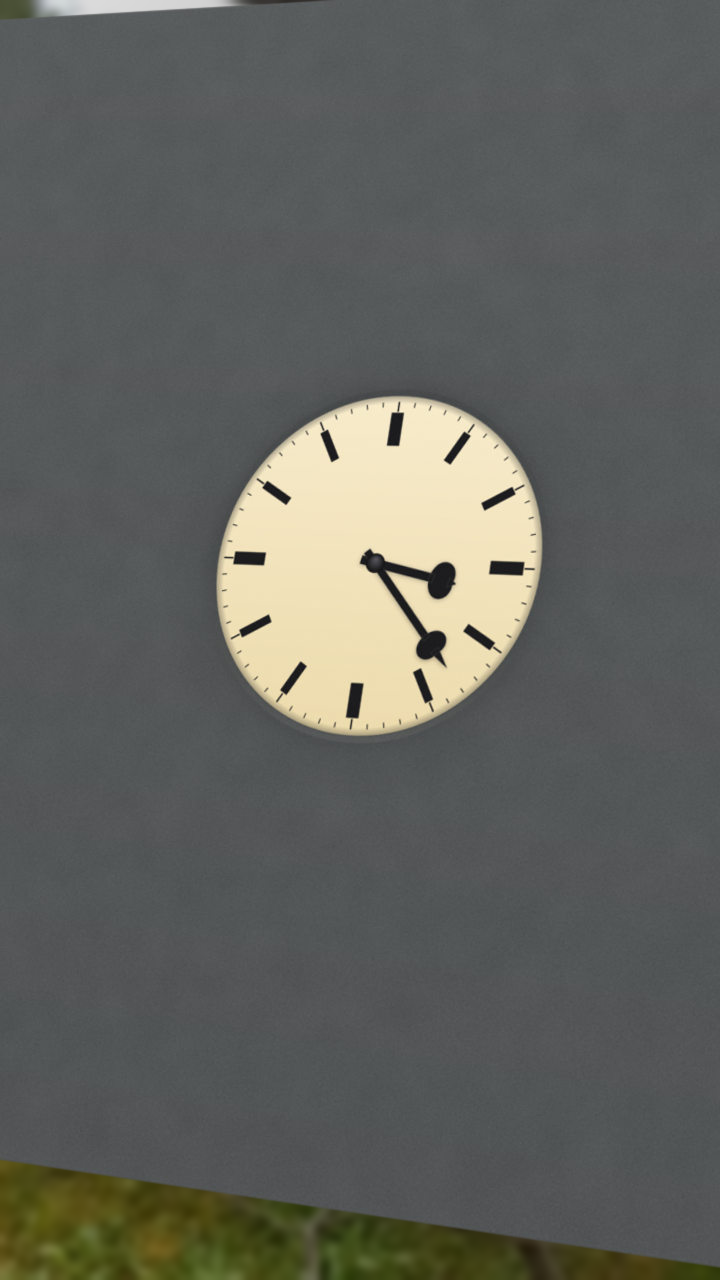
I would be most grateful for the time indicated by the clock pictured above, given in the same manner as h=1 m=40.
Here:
h=3 m=23
